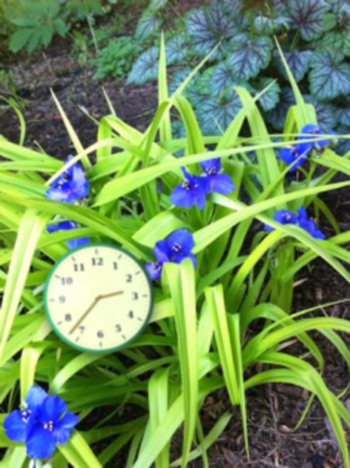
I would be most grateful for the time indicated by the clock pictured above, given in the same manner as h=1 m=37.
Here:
h=2 m=37
